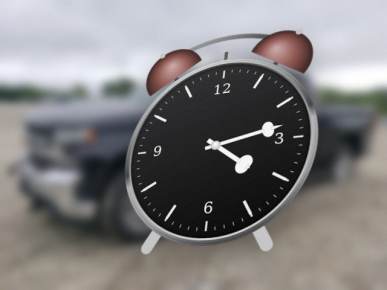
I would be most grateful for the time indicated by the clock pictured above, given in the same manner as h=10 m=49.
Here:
h=4 m=13
